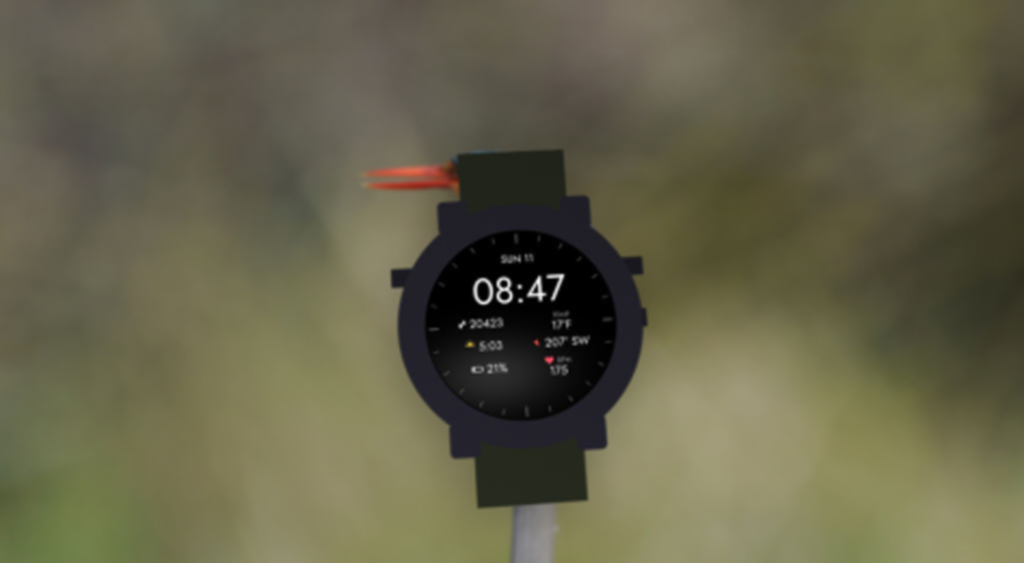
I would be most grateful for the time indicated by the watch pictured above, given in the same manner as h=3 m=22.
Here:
h=8 m=47
